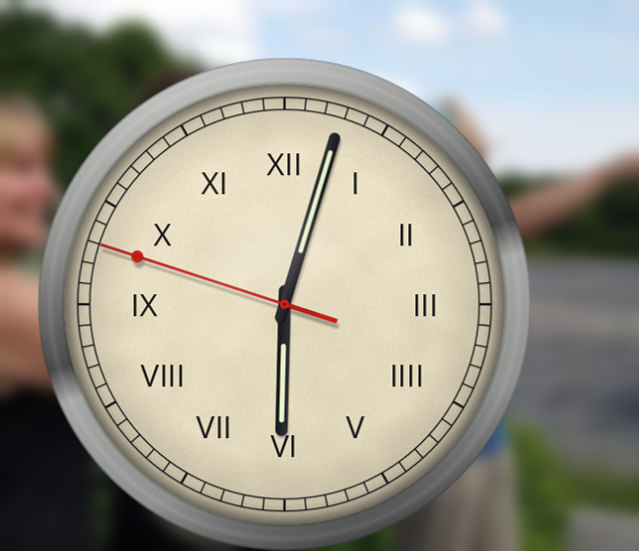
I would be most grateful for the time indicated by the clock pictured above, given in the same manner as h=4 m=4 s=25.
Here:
h=6 m=2 s=48
